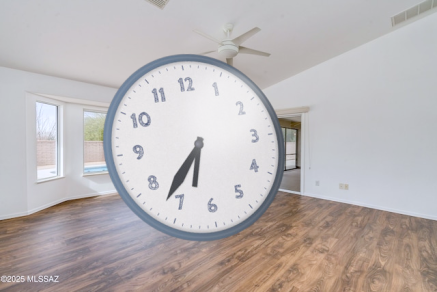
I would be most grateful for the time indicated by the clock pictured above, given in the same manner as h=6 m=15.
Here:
h=6 m=37
